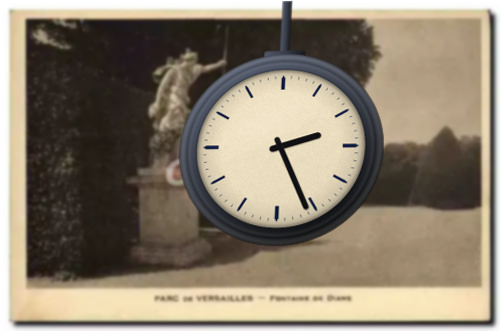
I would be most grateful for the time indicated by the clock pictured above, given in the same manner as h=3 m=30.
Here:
h=2 m=26
